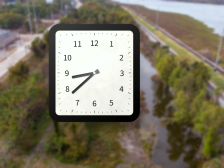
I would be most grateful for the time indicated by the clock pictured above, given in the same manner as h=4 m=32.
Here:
h=8 m=38
